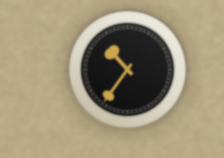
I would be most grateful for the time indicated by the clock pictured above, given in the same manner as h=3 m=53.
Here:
h=10 m=36
